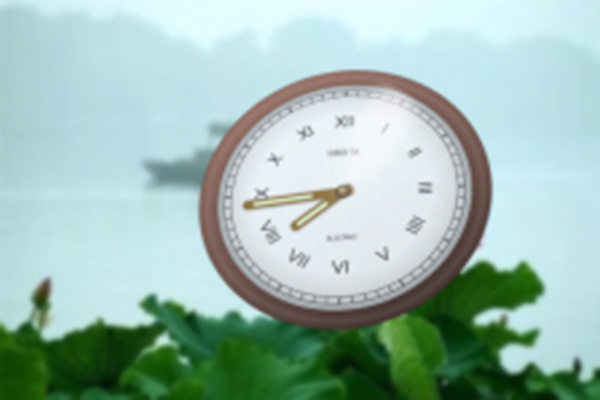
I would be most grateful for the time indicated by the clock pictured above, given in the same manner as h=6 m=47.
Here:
h=7 m=44
